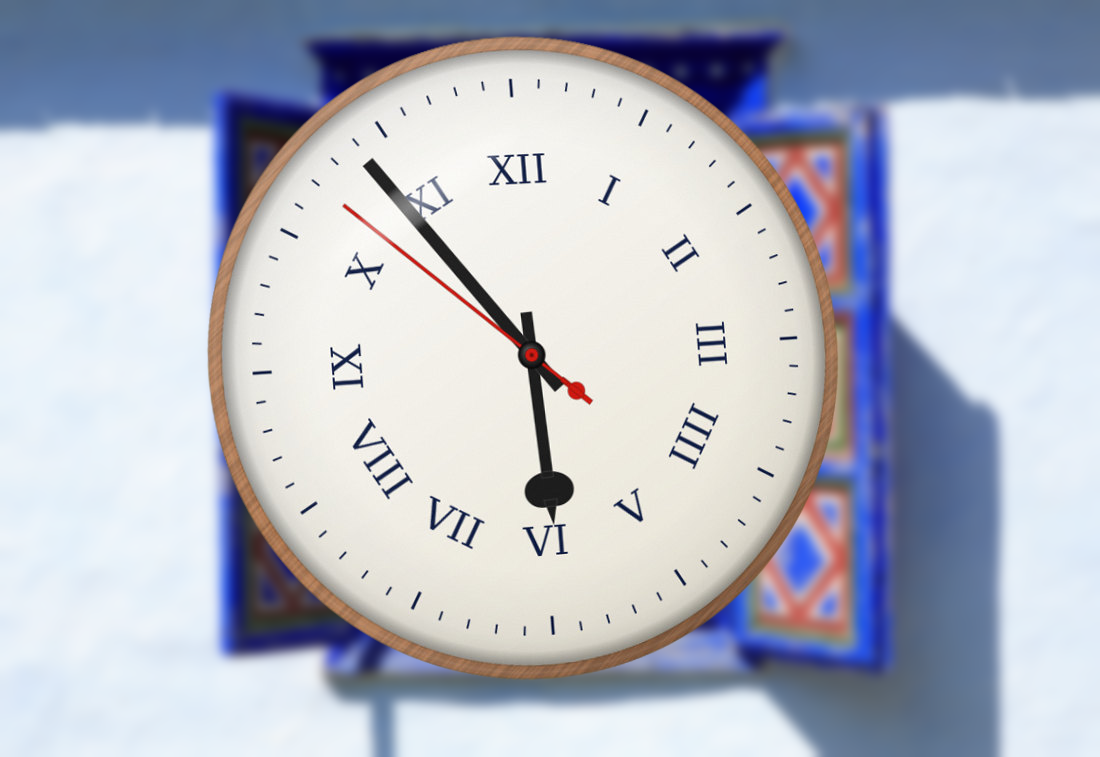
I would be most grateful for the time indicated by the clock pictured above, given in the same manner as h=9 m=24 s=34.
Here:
h=5 m=53 s=52
